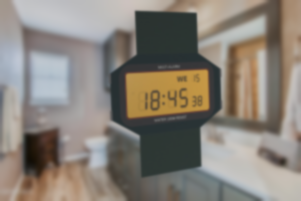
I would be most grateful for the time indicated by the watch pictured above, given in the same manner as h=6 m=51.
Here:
h=18 m=45
